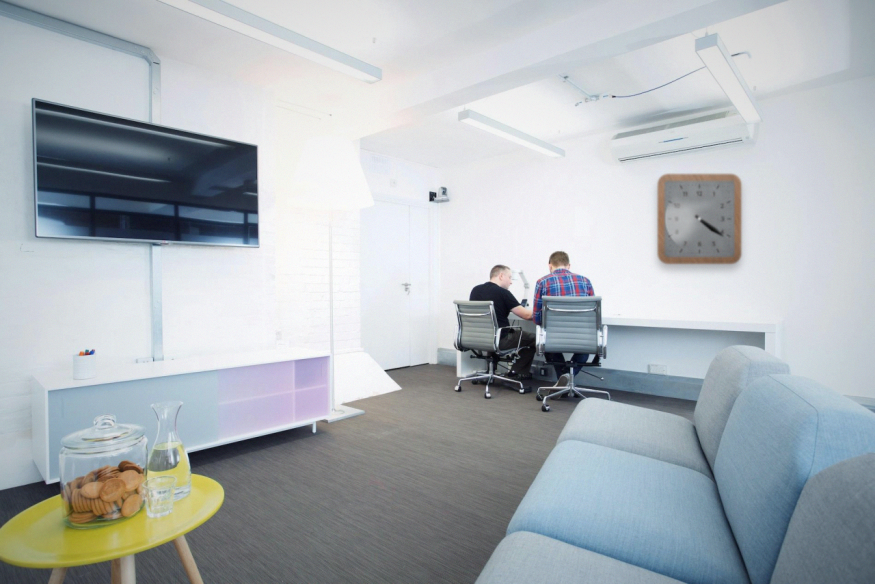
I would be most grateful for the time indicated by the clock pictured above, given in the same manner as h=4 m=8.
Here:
h=4 m=21
